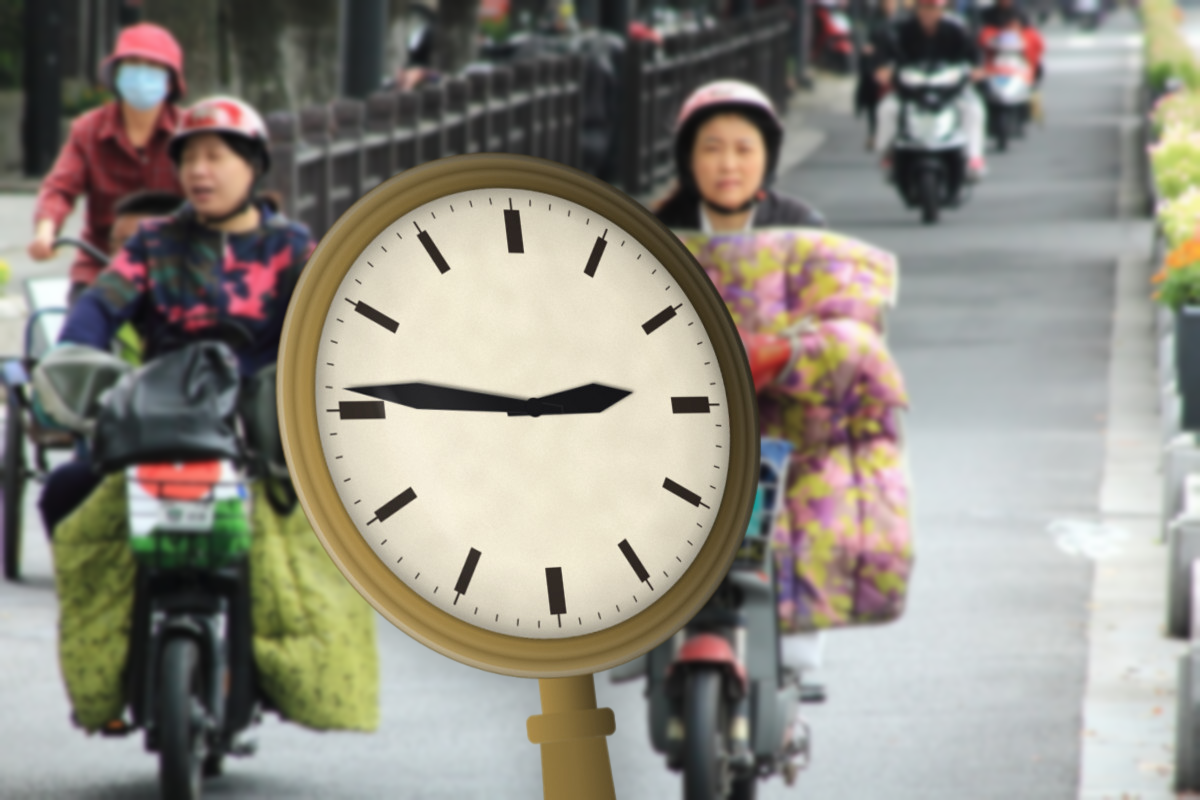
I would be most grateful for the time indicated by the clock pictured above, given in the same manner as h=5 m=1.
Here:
h=2 m=46
